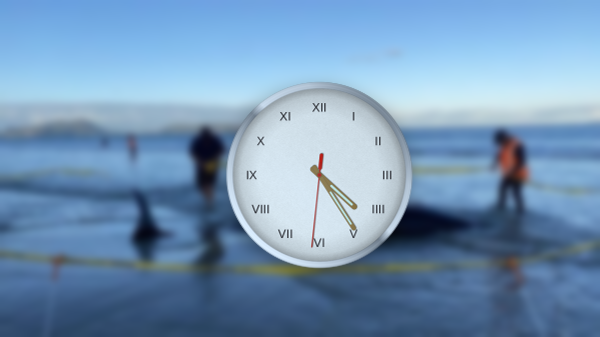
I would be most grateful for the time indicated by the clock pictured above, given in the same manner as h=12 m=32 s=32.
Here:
h=4 m=24 s=31
